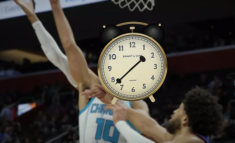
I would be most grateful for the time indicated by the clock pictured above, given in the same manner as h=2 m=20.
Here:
h=1 m=38
